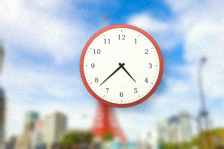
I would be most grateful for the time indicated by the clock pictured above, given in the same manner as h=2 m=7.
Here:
h=4 m=38
